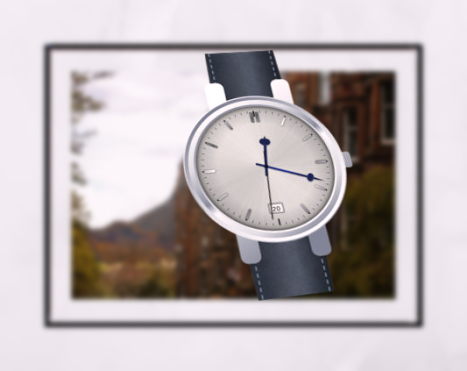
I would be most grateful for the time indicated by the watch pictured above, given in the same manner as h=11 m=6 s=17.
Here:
h=12 m=18 s=31
